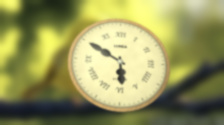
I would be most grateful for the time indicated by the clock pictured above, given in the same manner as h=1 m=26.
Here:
h=5 m=50
